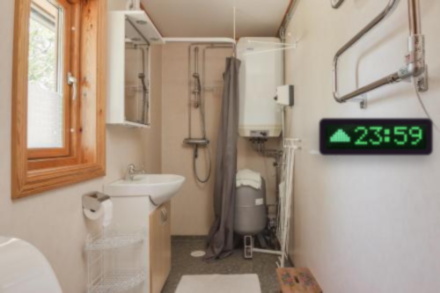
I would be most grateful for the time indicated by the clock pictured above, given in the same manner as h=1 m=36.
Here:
h=23 m=59
